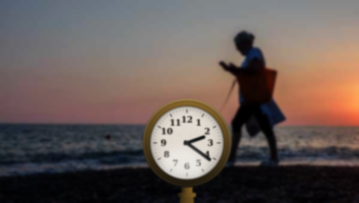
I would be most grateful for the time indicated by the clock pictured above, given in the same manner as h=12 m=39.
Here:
h=2 m=21
